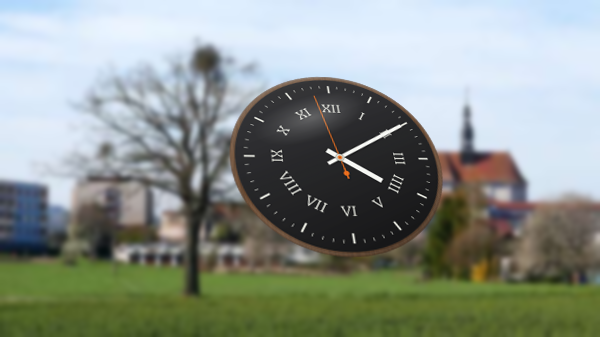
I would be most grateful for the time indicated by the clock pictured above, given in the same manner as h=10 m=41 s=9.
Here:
h=4 m=9 s=58
